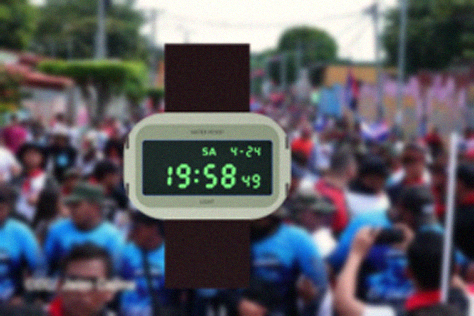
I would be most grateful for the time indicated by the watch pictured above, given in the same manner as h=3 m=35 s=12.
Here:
h=19 m=58 s=49
